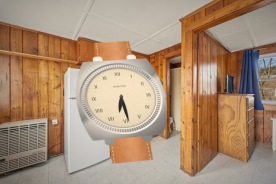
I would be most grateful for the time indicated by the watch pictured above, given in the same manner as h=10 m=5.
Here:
h=6 m=29
